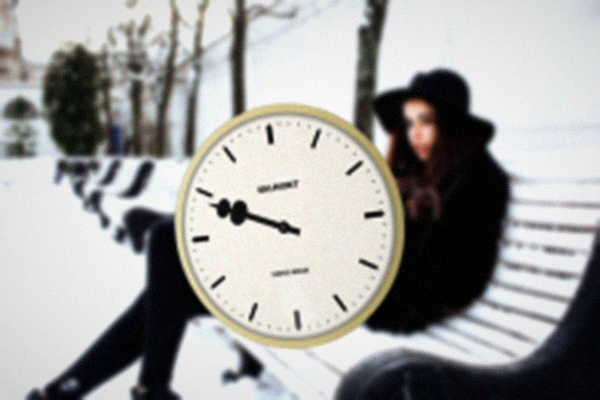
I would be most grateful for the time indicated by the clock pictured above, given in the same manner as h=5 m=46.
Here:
h=9 m=49
